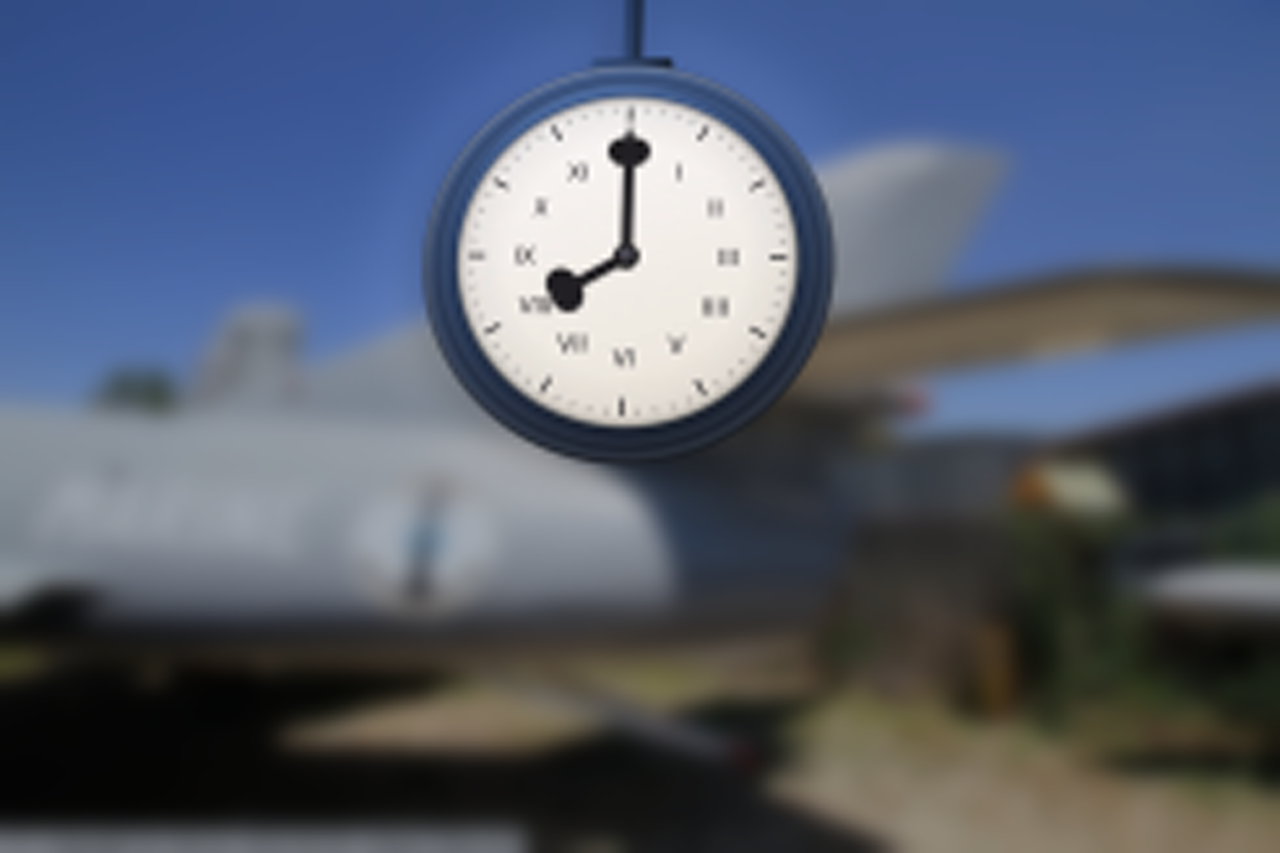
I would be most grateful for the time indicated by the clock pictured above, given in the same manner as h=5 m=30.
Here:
h=8 m=0
